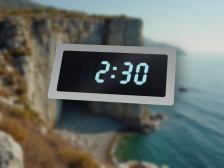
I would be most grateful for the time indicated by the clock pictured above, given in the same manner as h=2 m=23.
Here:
h=2 m=30
